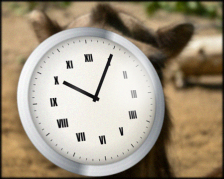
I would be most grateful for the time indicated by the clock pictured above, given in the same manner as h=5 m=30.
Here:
h=10 m=5
